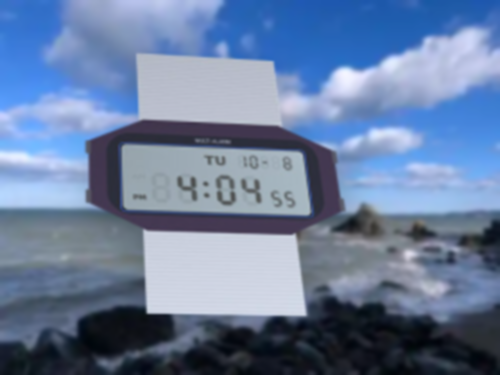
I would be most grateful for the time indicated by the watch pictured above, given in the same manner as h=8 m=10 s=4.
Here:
h=4 m=4 s=55
